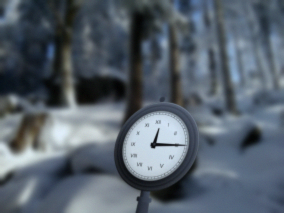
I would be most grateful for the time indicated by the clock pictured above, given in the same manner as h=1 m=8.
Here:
h=12 m=15
